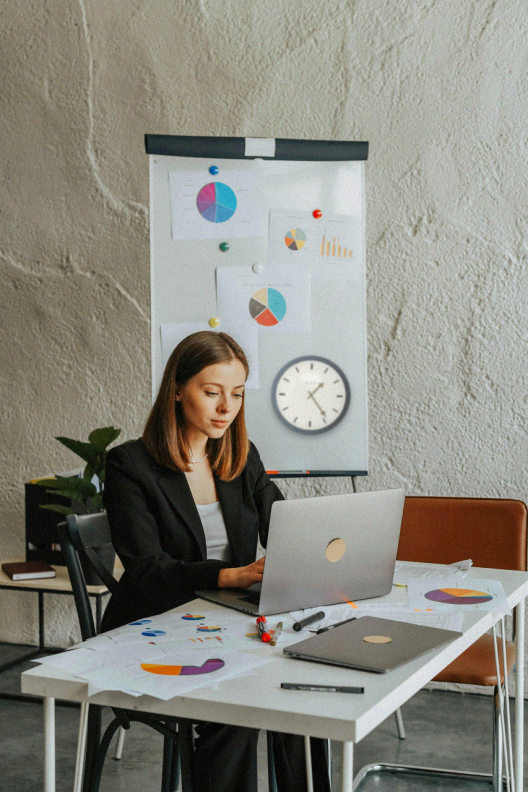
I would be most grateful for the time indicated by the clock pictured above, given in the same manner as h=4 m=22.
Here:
h=1 m=24
